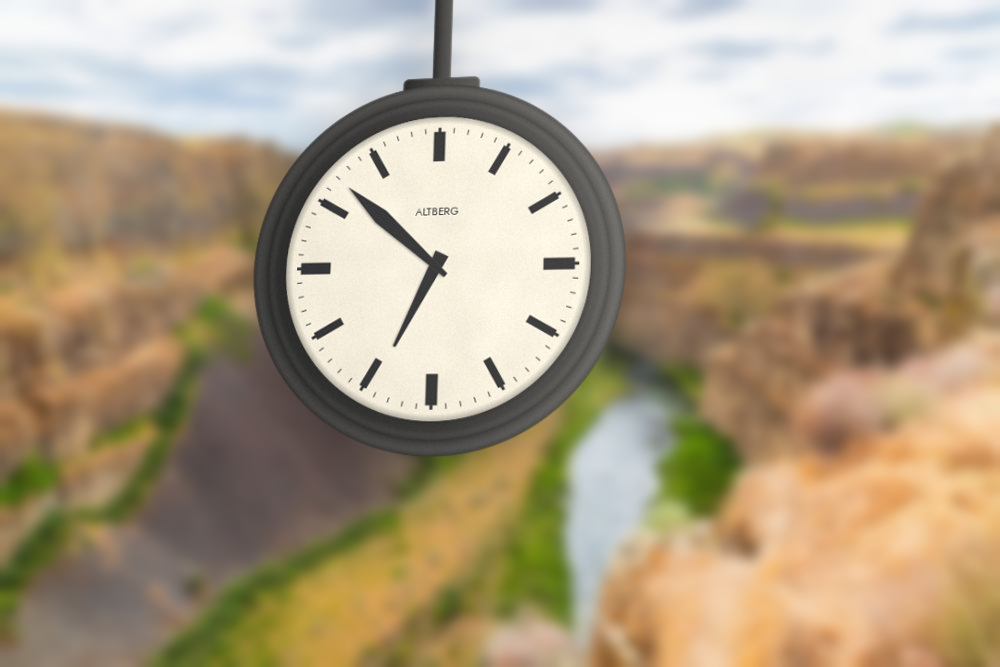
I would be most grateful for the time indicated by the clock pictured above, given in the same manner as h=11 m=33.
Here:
h=6 m=52
